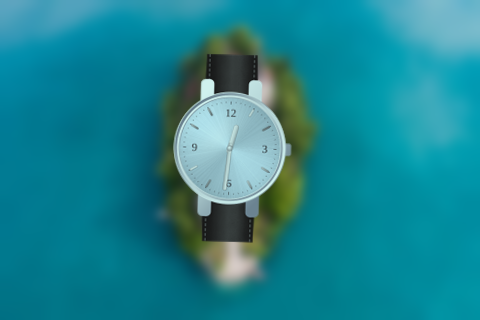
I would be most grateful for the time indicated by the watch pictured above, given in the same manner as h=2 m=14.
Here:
h=12 m=31
